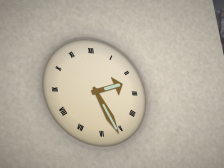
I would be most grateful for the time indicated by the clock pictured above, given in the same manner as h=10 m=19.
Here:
h=2 m=26
